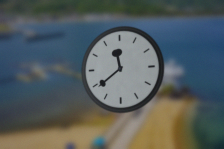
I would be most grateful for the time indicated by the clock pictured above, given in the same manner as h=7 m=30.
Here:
h=11 m=39
